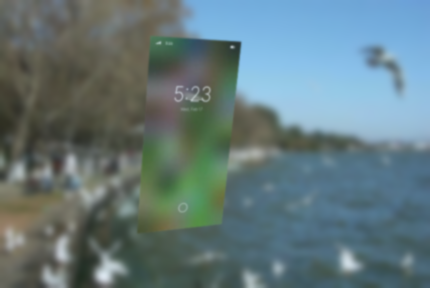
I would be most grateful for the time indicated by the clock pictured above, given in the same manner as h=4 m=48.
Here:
h=5 m=23
